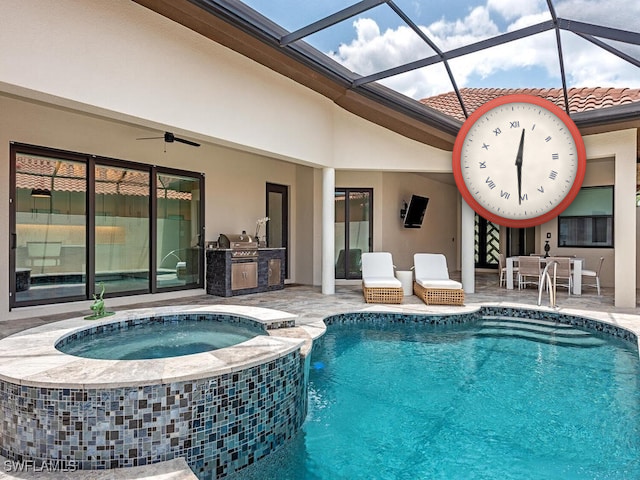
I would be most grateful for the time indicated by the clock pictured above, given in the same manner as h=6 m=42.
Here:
h=12 m=31
